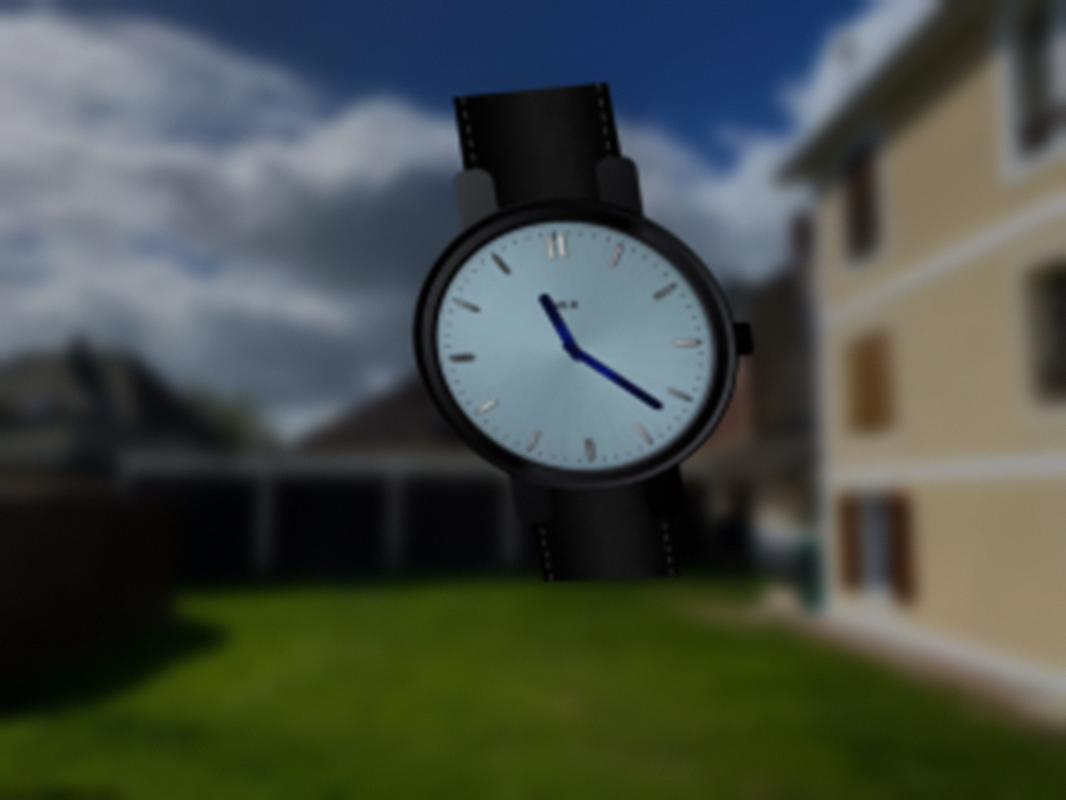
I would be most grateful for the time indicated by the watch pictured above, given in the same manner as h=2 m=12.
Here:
h=11 m=22
